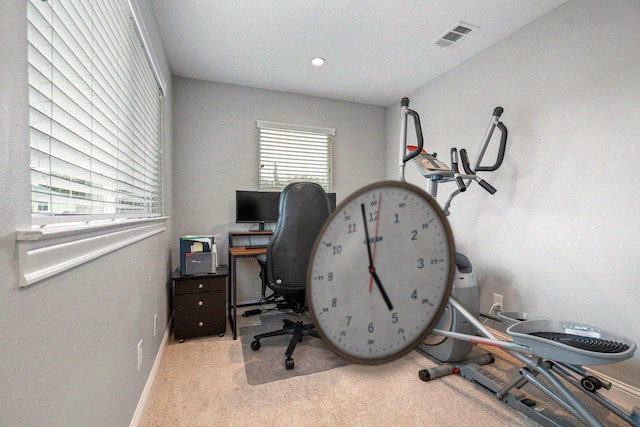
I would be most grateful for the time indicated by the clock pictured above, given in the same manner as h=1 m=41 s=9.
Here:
h=4 m=58 s=1
